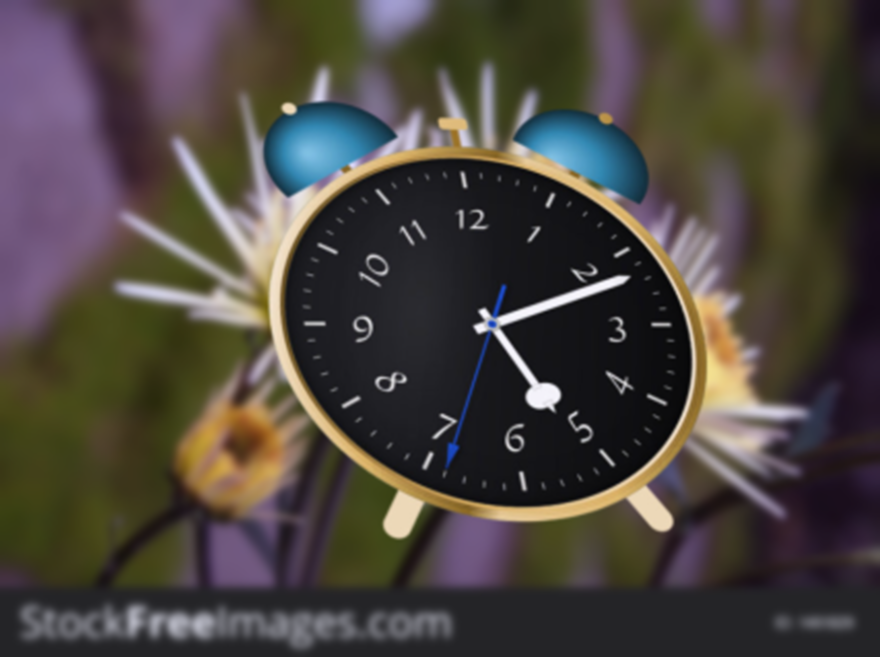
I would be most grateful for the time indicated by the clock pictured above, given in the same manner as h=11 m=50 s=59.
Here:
h=5 m=11 s=34
